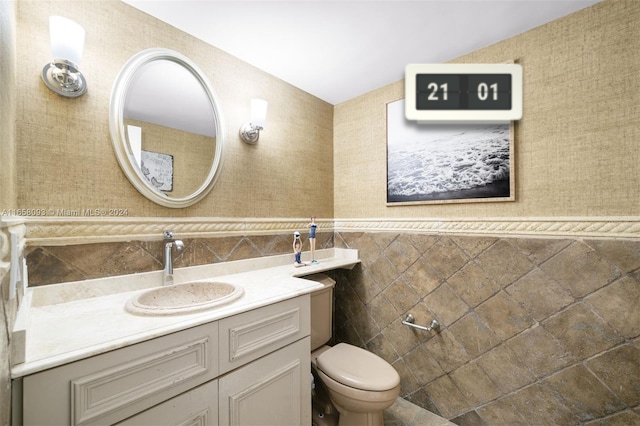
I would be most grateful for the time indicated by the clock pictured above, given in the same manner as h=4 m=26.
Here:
h=21 m=1
